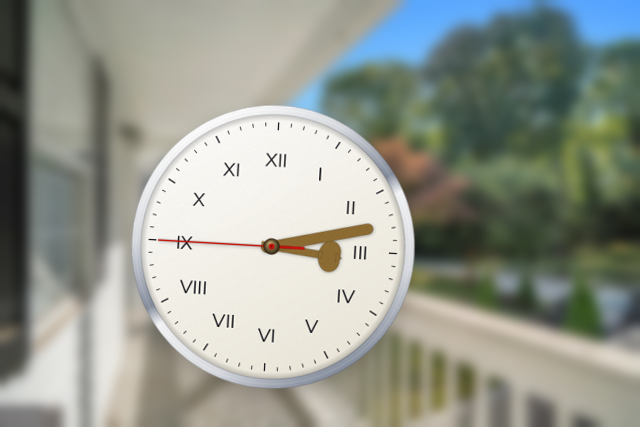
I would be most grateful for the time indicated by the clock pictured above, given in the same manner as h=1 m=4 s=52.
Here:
h=3 m=12 s=45
